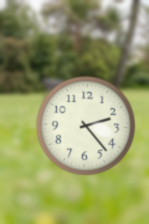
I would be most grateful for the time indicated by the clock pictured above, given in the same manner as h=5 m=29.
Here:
h=2 m=23
